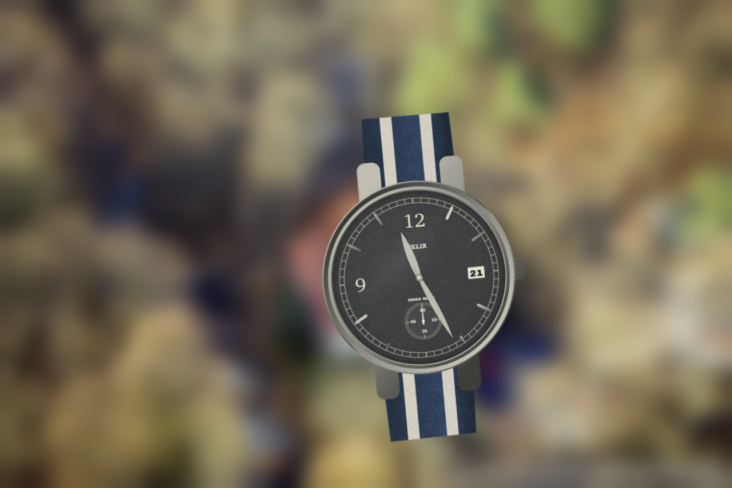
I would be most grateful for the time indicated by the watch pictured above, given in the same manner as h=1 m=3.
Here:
h=11 m=26
